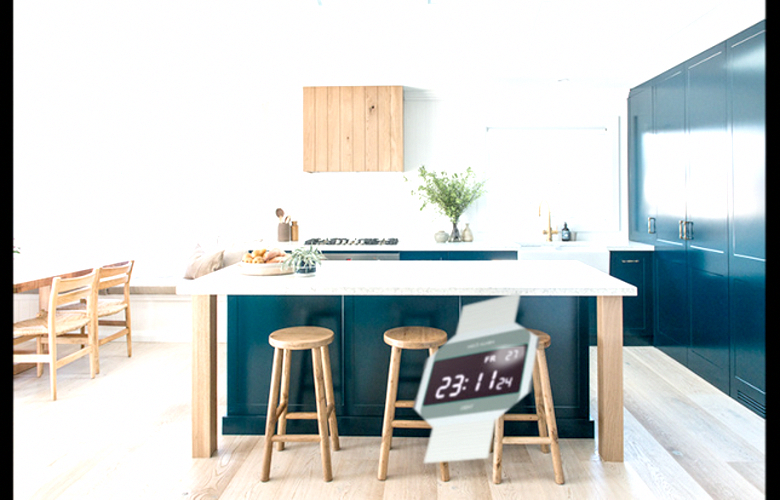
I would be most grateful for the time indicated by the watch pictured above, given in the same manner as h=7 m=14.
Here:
h=23 m=11
